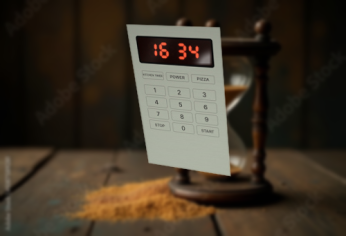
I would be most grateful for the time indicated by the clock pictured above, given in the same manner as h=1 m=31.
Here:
h=16 m=34
